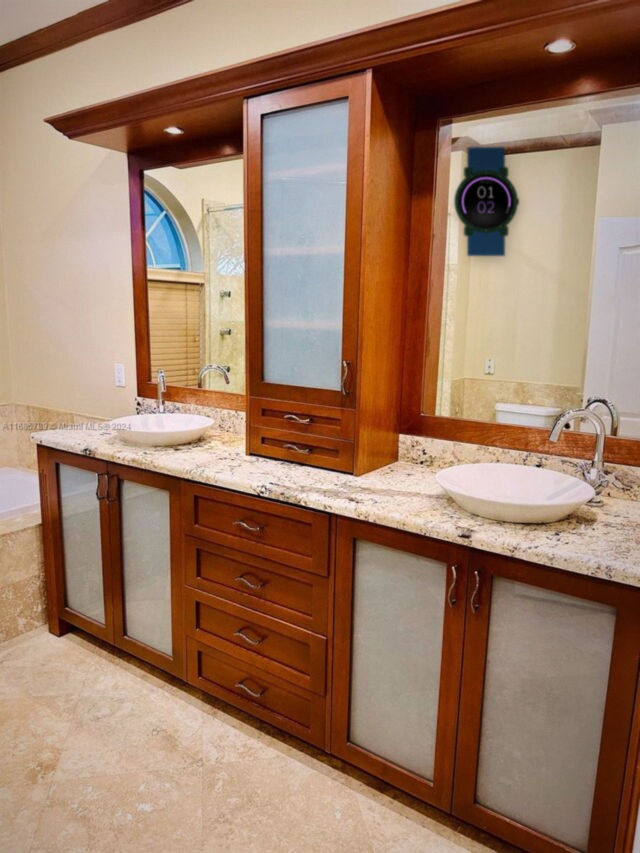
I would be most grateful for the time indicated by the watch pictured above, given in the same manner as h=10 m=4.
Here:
h=1 m=2
